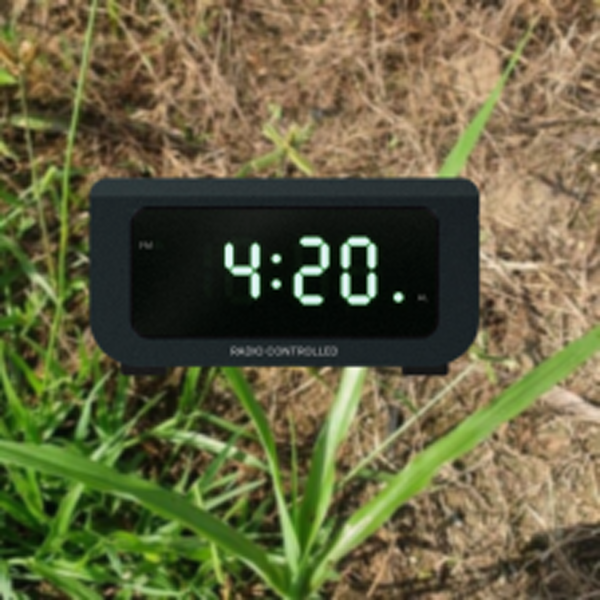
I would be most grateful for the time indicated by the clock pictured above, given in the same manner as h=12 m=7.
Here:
h=4 m=20
